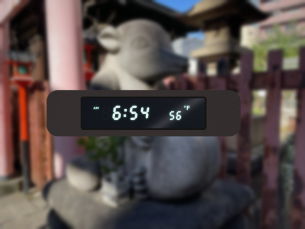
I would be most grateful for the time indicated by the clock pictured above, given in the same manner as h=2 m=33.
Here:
h=6 m=54
